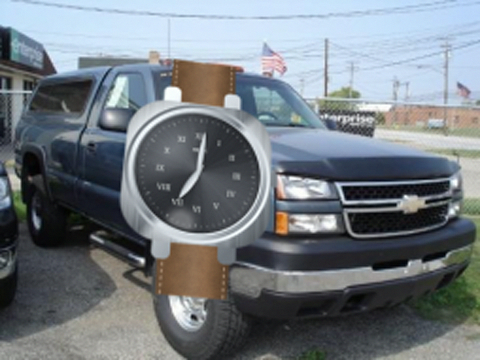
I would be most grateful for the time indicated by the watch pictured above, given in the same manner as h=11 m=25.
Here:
h=7 m=1
